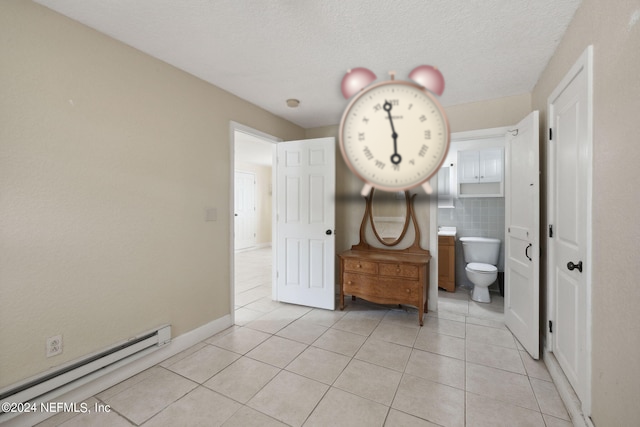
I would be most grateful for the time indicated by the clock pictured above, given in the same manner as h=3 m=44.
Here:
h=5 m=58
